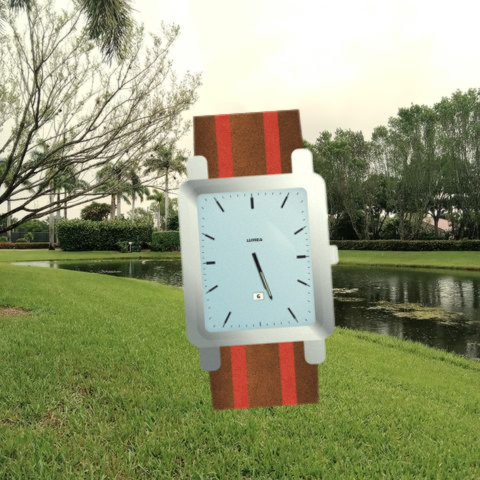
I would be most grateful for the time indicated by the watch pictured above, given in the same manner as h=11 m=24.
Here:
h=5 m=27
